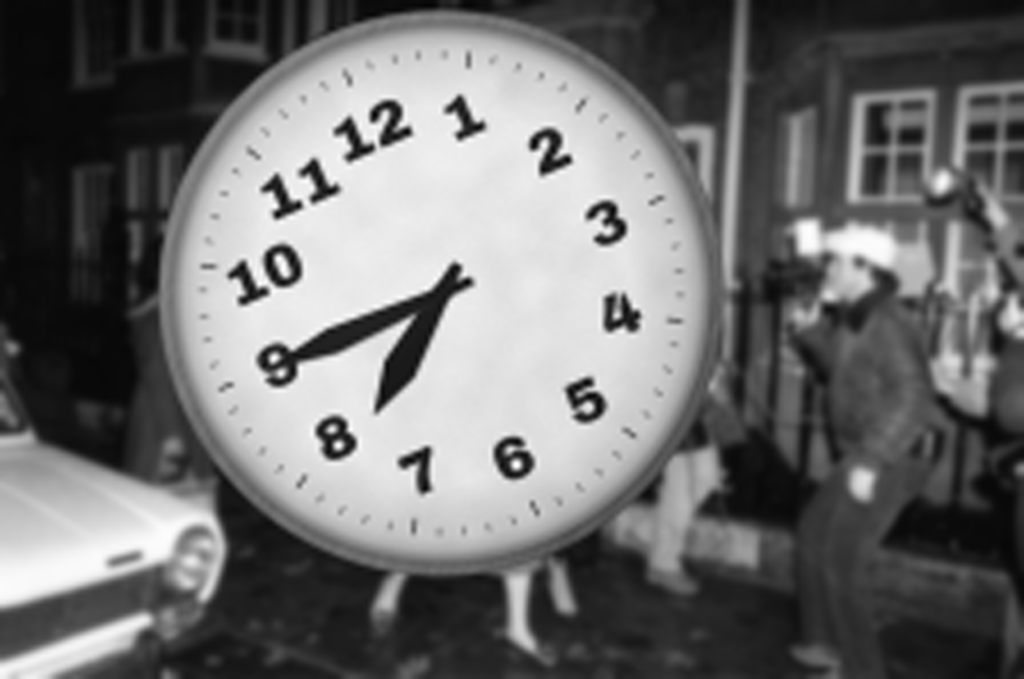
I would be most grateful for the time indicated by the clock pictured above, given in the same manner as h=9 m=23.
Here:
h=7 m=45
